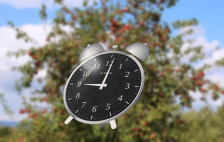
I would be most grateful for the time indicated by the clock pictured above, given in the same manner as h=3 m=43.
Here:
h=9 m=1
